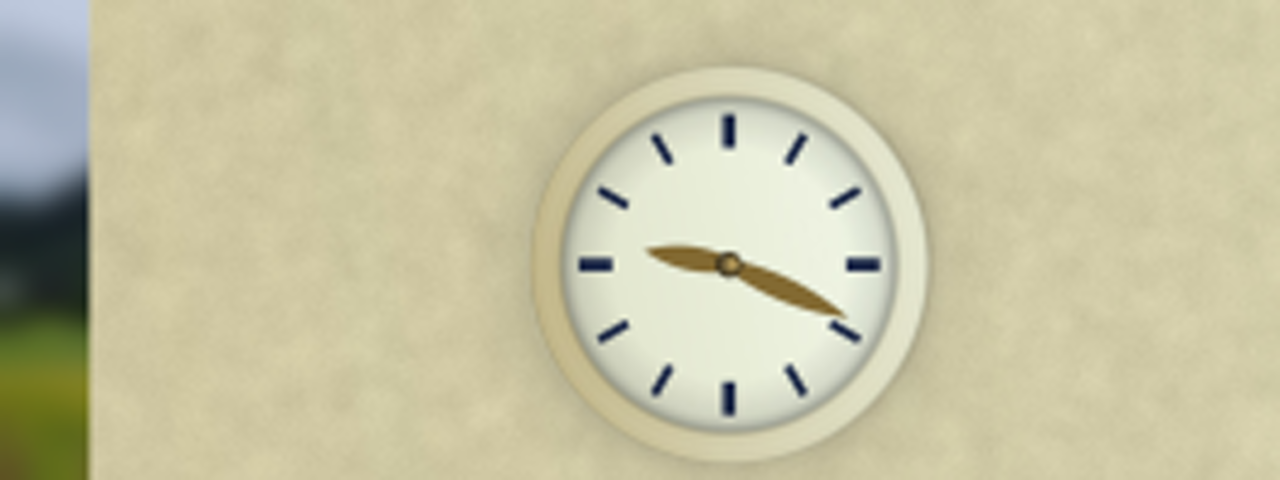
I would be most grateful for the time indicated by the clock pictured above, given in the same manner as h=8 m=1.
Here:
h=9 m=19
